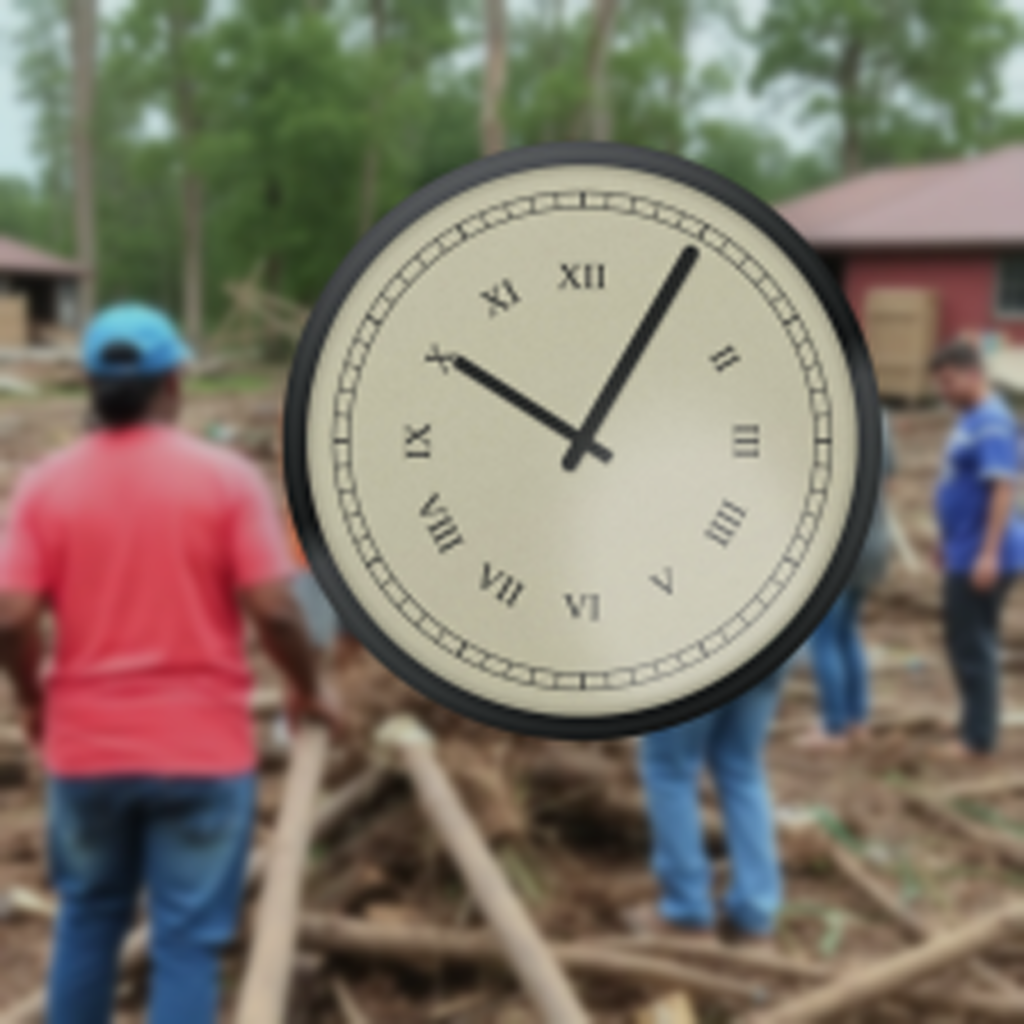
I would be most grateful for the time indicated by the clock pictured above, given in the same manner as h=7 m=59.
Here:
h=10 m=5
